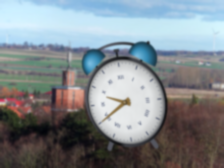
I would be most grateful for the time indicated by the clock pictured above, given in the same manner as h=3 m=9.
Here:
h=9 m=40
